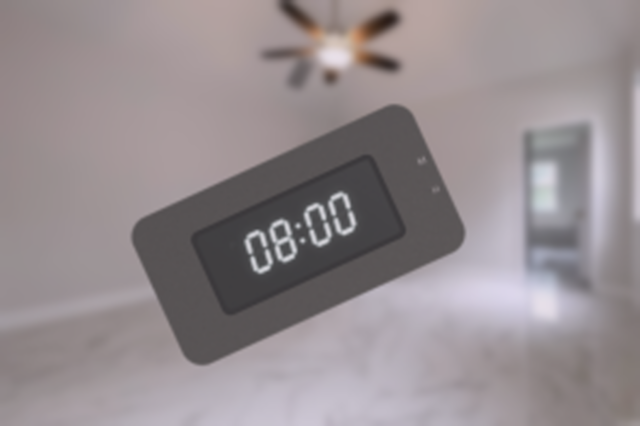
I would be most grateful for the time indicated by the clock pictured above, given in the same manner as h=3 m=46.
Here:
h=8 m=0
